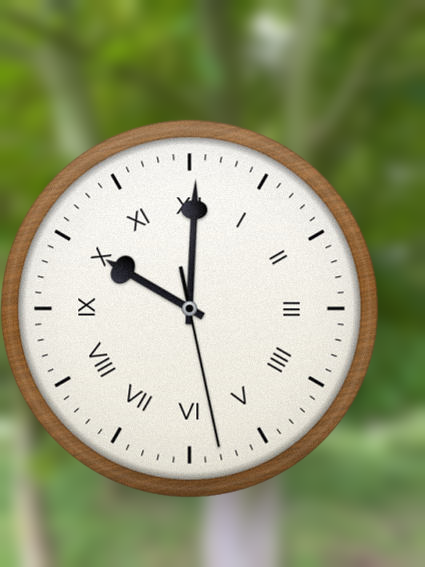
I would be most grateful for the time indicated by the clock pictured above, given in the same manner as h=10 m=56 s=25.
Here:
h=10 m=0 s=28
